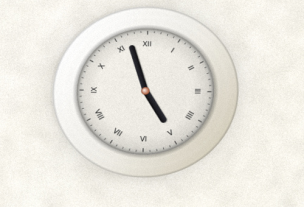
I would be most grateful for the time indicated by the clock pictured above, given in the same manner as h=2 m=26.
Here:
h=4 m=57
